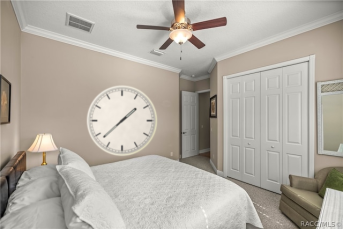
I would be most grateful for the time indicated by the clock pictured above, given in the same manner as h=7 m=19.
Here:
h=1 m=38
